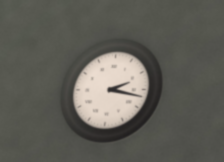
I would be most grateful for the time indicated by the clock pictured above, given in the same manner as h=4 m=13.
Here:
h=2 m=17
